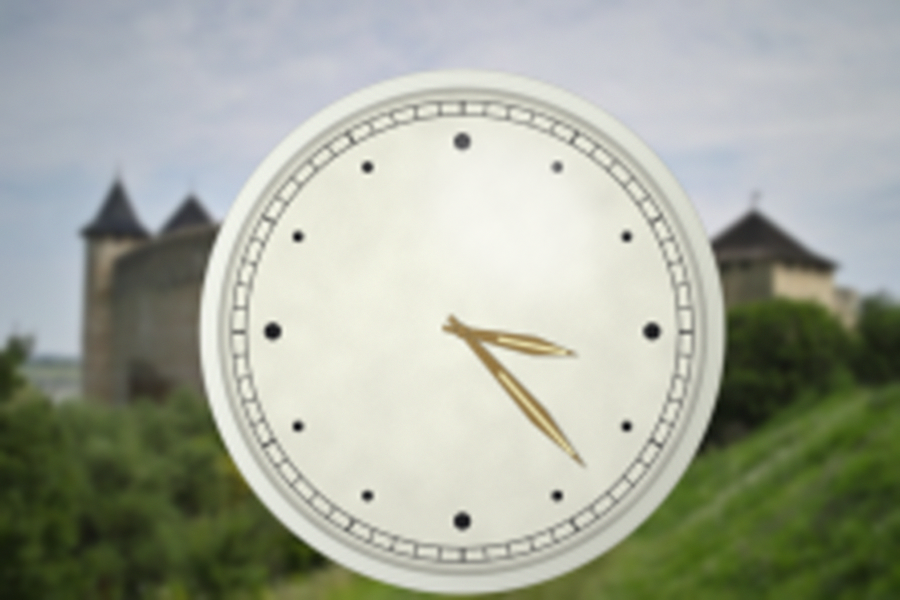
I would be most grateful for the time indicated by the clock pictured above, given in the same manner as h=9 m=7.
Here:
h=3 m=23
